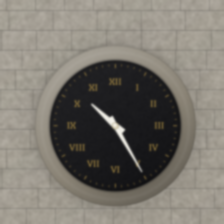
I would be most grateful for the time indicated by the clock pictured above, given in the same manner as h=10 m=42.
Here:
h=10 m=25
